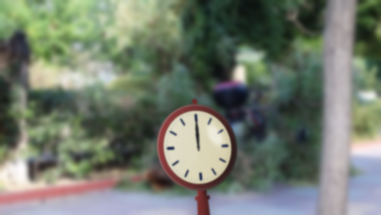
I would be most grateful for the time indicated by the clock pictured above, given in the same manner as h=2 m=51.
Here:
h=12 m=0
